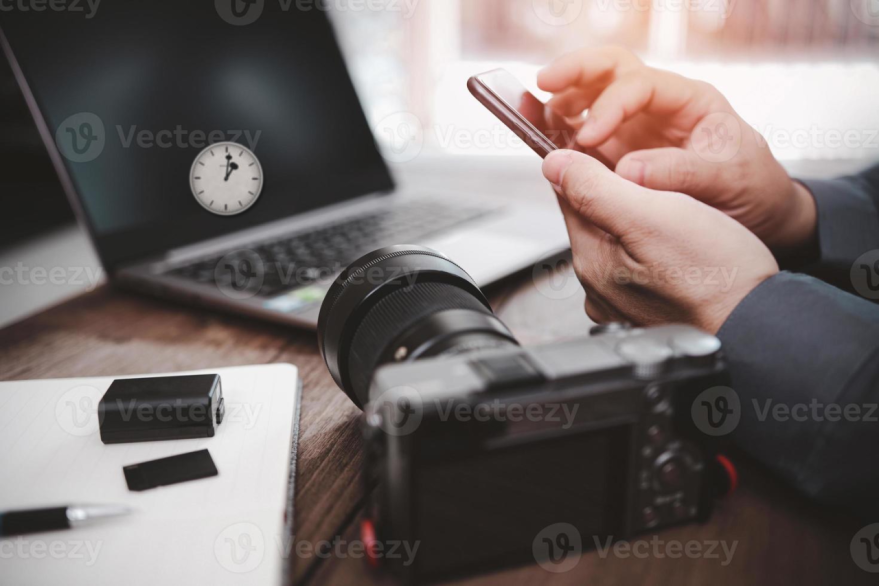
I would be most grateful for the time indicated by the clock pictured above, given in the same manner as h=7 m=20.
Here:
h=1 m=1
